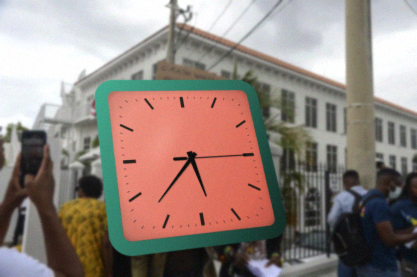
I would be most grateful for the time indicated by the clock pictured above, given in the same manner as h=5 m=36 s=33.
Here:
h=5 m=37 s=15
